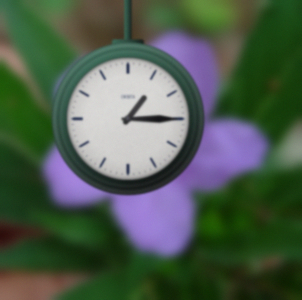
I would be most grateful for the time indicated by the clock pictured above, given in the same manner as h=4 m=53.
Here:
h=1 m=15
